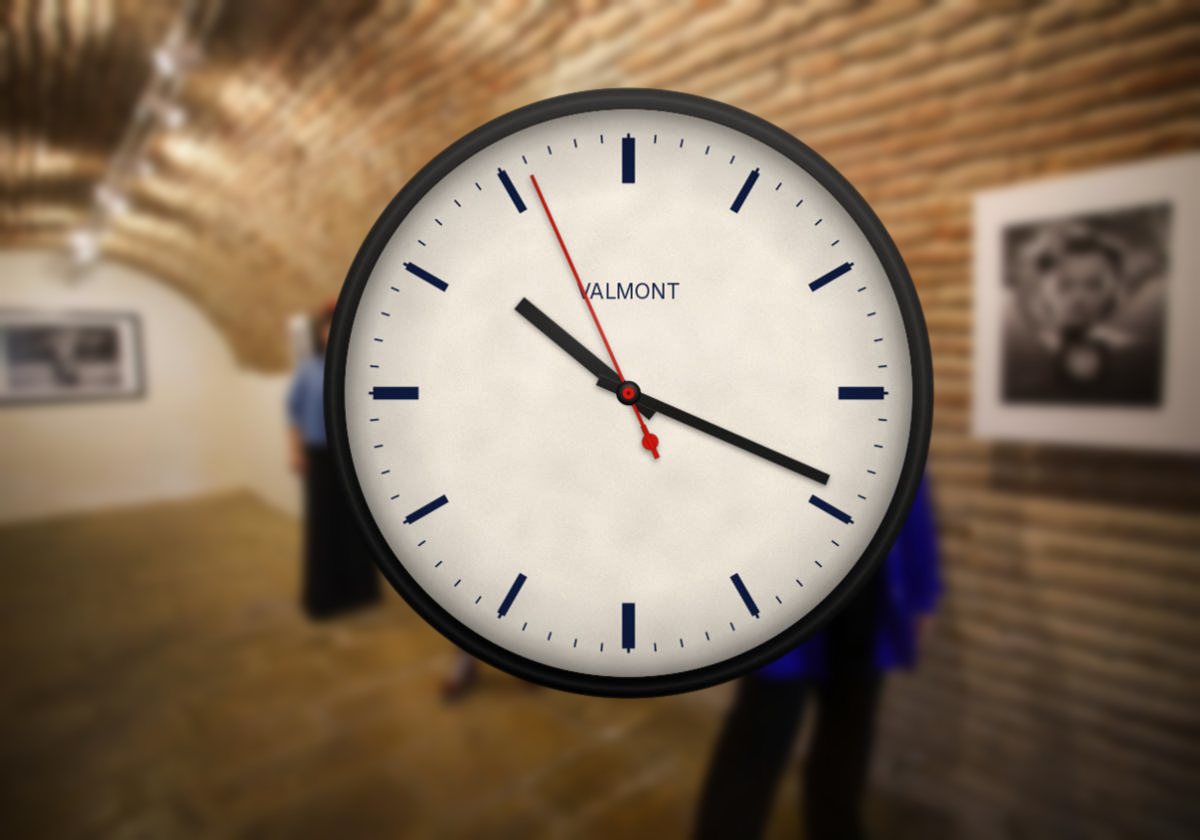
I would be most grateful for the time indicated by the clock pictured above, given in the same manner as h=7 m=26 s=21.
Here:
h=10 m=18 s=56
